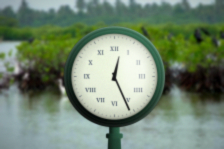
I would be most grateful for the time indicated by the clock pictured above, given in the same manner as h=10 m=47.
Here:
h=12 m=26
